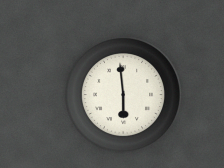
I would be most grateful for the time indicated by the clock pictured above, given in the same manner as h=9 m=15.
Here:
h=5 m=59
